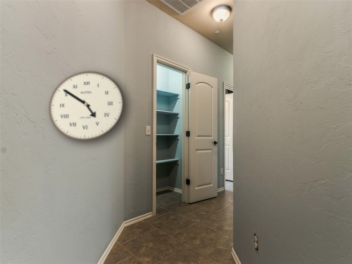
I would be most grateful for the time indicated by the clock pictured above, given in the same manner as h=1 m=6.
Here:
h=4 m=51
